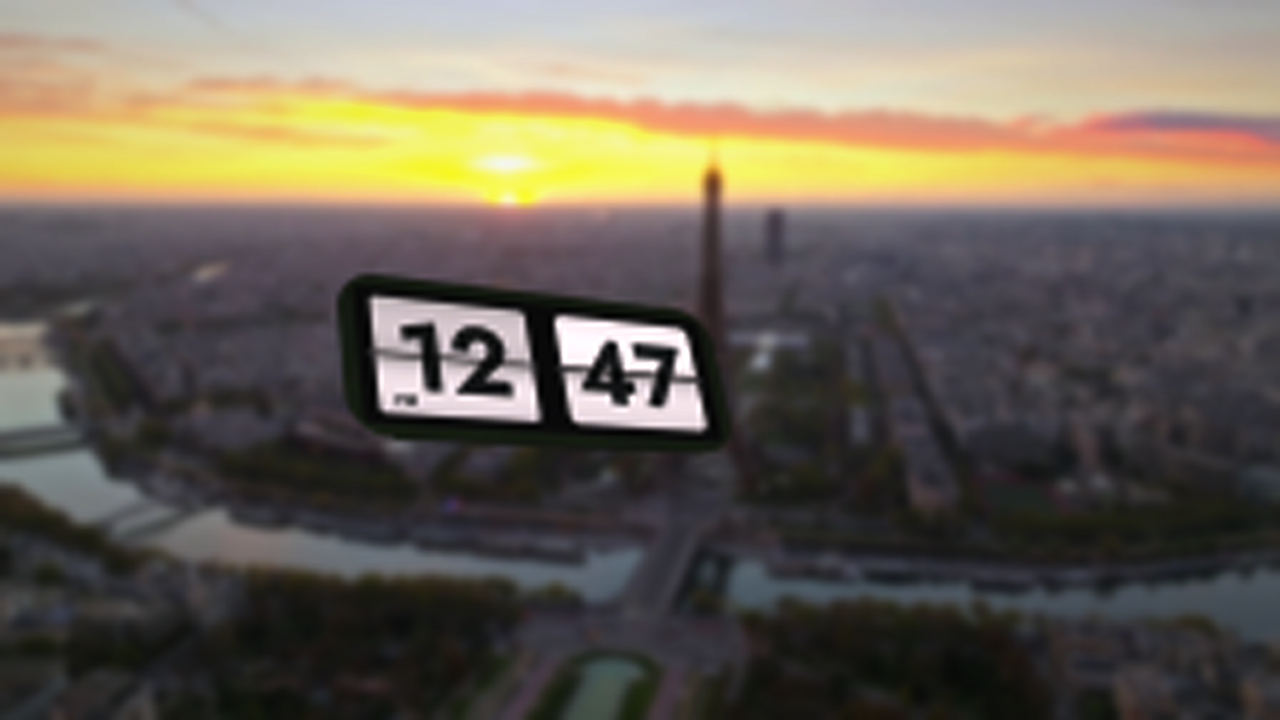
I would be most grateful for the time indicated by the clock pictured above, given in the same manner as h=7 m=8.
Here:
h=12 m=47
